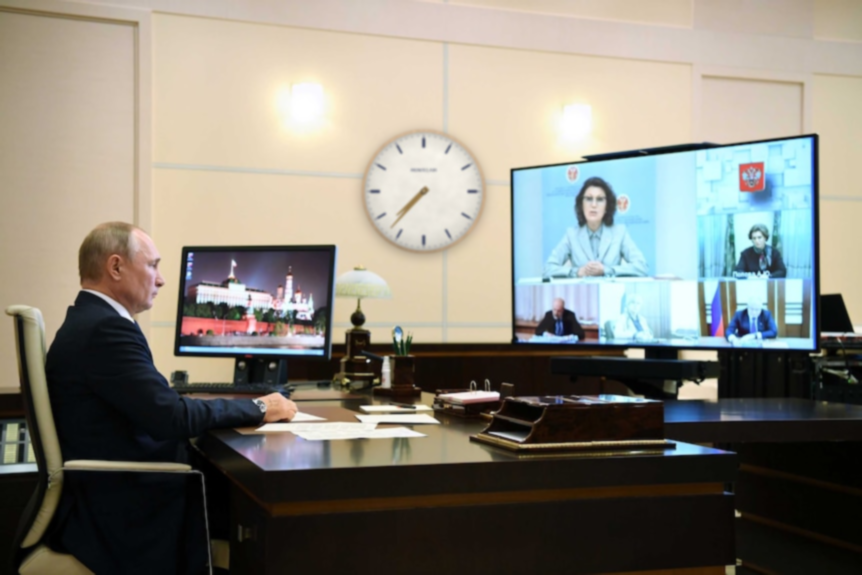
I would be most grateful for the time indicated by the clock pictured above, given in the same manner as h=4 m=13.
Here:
h=7 m=37
